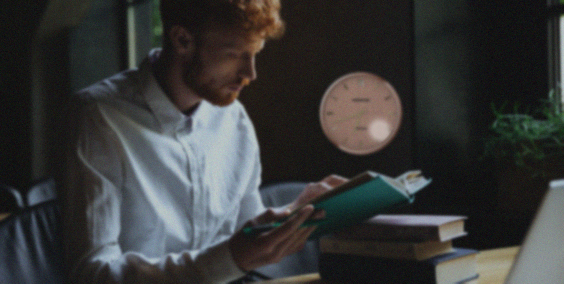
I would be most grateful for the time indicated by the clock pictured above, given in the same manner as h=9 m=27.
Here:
h=6 m=42
